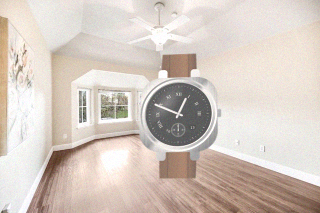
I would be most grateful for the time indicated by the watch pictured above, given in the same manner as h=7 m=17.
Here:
h=12 m=49
